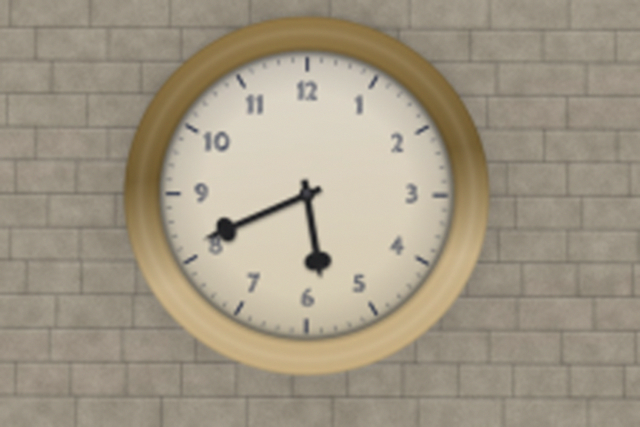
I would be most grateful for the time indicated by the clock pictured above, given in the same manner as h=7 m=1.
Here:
h=5 m=41
